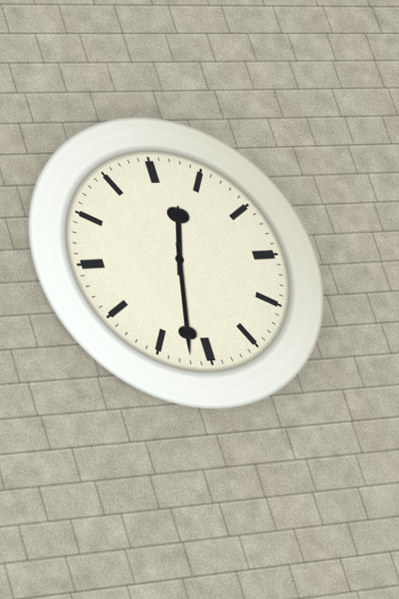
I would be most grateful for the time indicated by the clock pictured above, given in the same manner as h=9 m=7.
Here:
h=12 m=32
